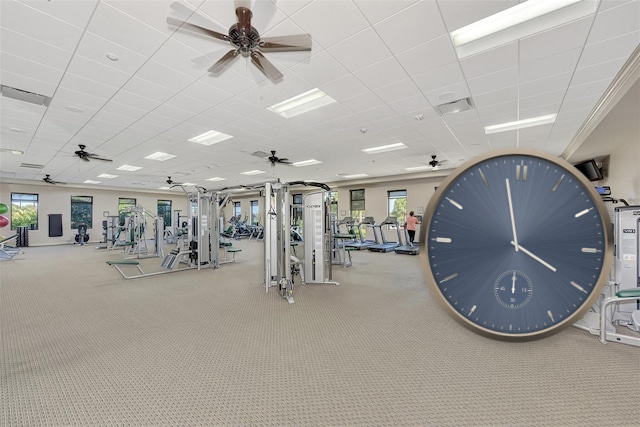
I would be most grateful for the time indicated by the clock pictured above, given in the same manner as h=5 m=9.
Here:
h=3 m=58
